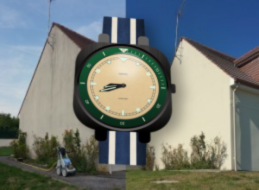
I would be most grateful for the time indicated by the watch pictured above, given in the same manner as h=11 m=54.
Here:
h=8 m=42
